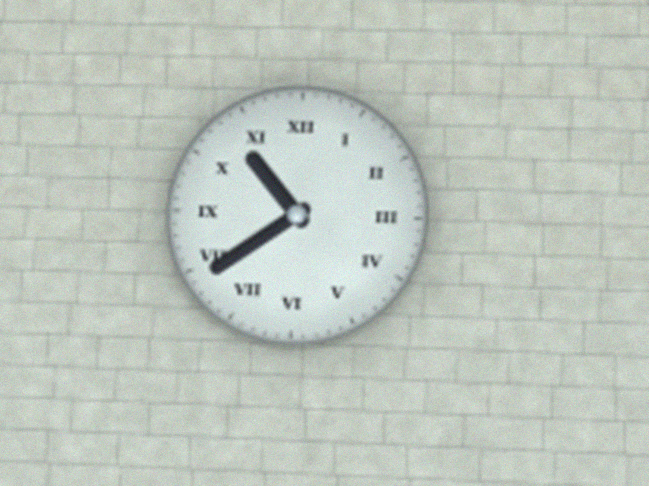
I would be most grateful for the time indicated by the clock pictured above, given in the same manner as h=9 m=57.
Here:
h=10 m=39
